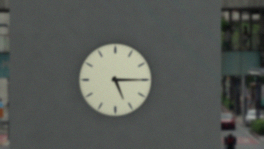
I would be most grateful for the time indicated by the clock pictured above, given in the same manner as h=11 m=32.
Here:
h=5 m=15
